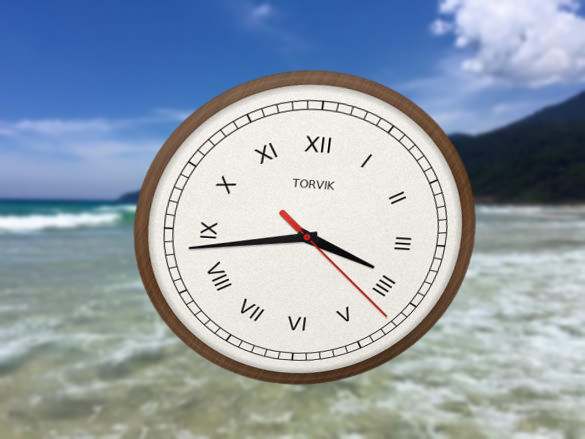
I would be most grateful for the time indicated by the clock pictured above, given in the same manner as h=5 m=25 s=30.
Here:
h=3 m=43 s=22
